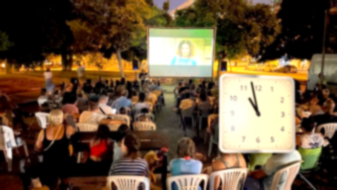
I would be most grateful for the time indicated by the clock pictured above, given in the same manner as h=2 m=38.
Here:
h=10 m=58
